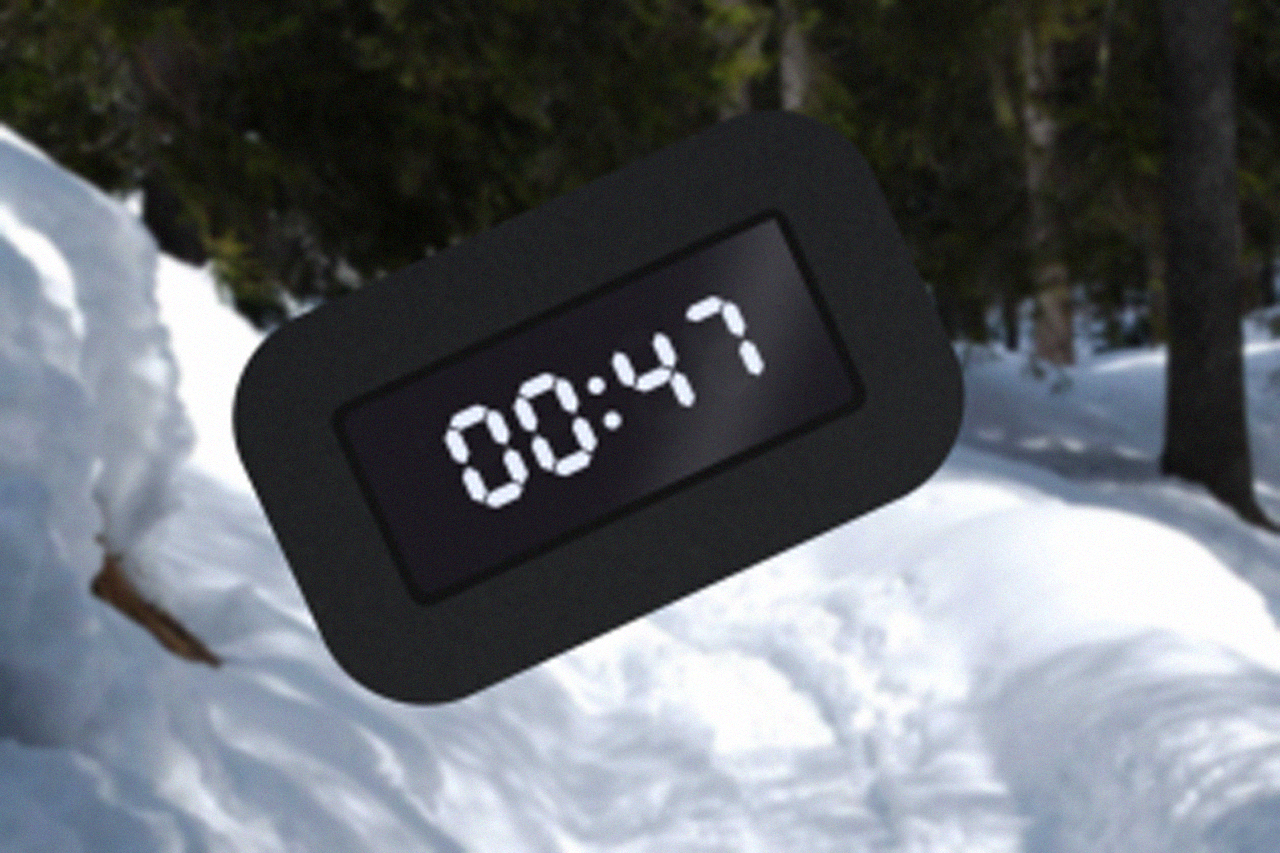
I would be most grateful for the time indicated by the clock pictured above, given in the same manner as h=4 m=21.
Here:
h=0 m=47
